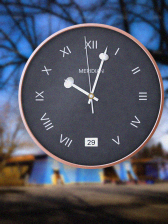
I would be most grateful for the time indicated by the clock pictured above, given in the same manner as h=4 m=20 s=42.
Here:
h=10 m=2 s=59
